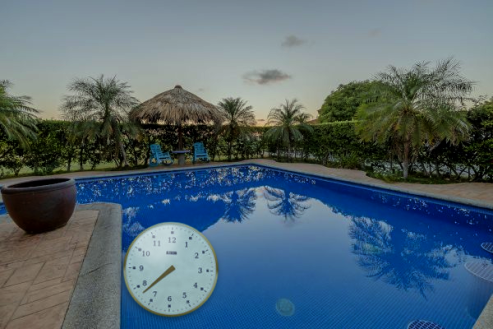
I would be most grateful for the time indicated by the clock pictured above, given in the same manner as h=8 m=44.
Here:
h=7 m=38
